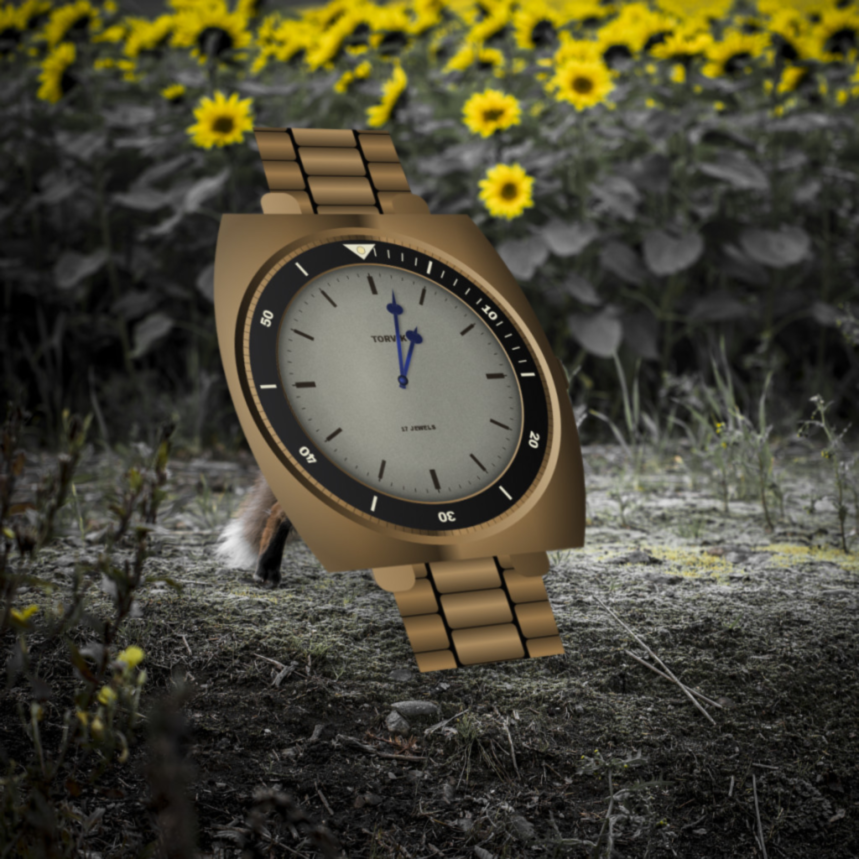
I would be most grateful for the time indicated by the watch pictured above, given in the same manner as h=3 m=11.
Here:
h=1 m=2
